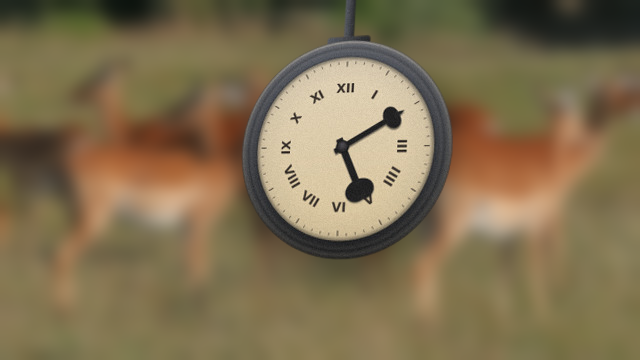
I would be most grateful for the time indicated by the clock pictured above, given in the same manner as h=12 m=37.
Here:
h=5 m=10
